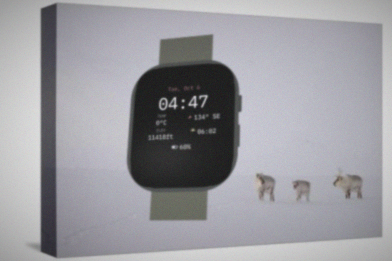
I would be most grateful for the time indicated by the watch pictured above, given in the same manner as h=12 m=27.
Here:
h=4 m=47
